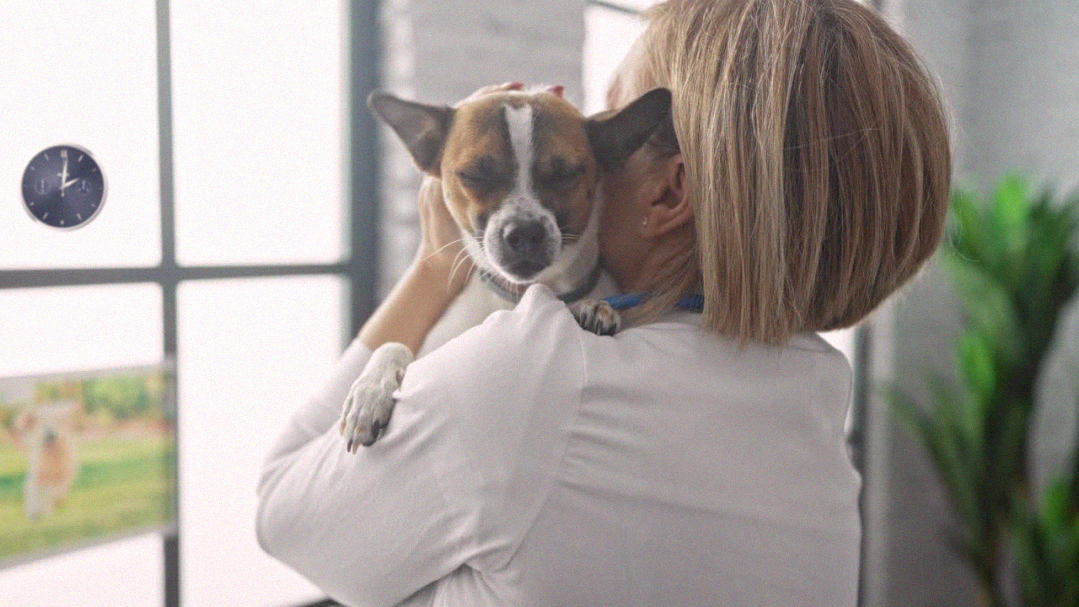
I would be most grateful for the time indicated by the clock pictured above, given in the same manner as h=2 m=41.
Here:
h=2 m=1
